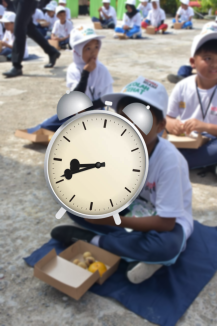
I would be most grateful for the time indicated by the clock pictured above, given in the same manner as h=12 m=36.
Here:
h=8 m=41
